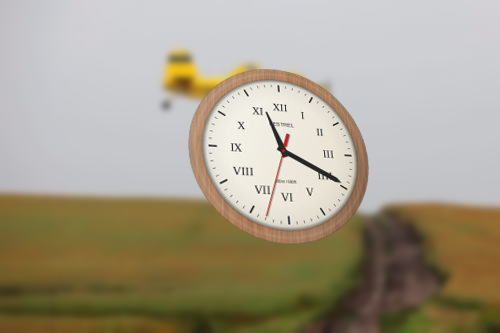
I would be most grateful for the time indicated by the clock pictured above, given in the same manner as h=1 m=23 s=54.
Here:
h=11 m=19 s=33
